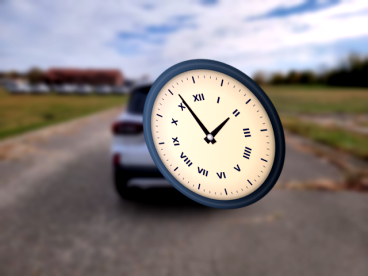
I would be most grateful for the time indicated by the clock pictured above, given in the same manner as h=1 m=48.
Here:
h=1 m=56
